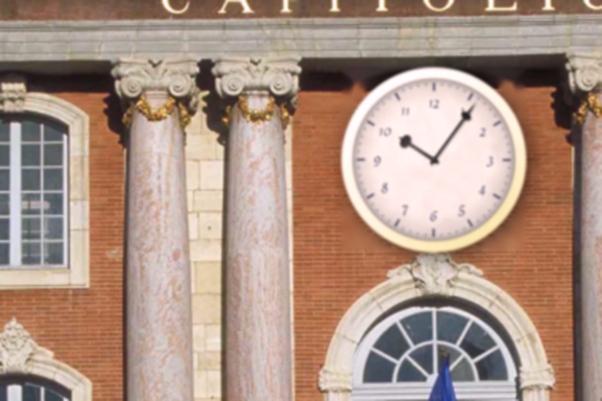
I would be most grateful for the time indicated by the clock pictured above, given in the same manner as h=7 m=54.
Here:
h=10 m=6
